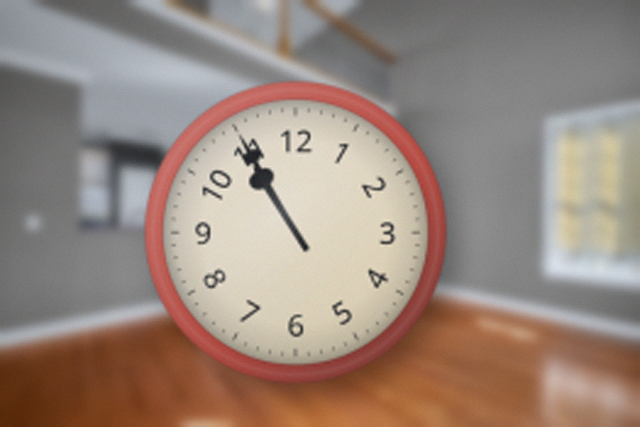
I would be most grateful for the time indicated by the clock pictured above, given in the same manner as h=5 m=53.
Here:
h=10 m=55
